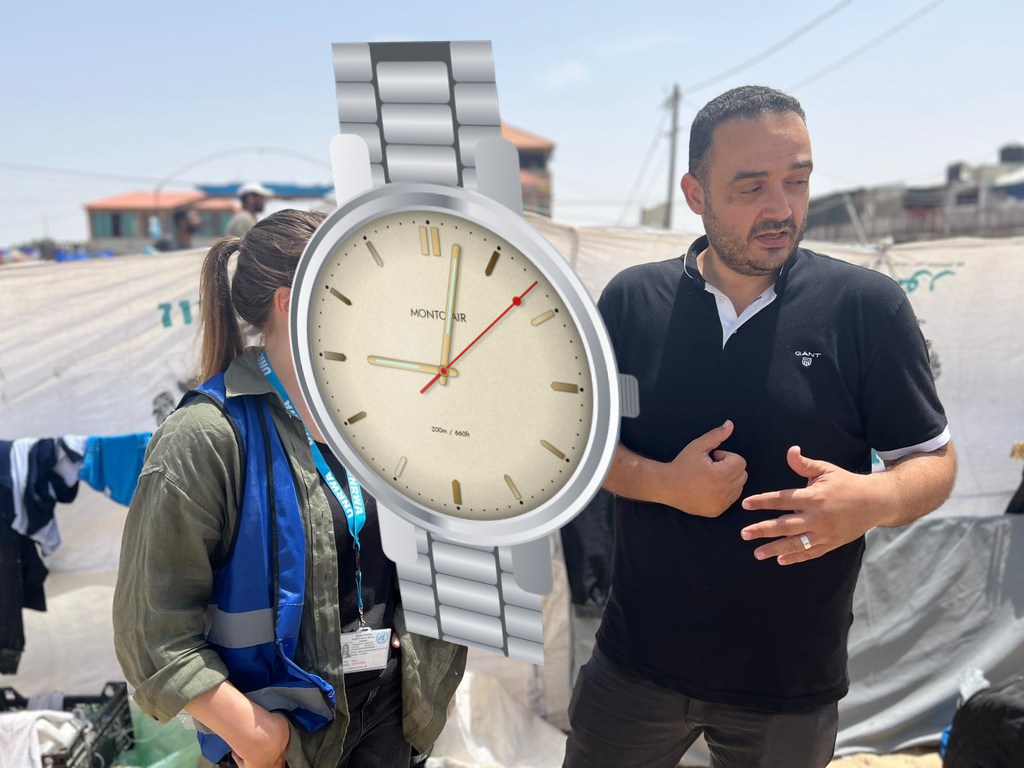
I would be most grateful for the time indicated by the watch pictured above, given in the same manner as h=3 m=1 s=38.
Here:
h=9 m=2 s=8
